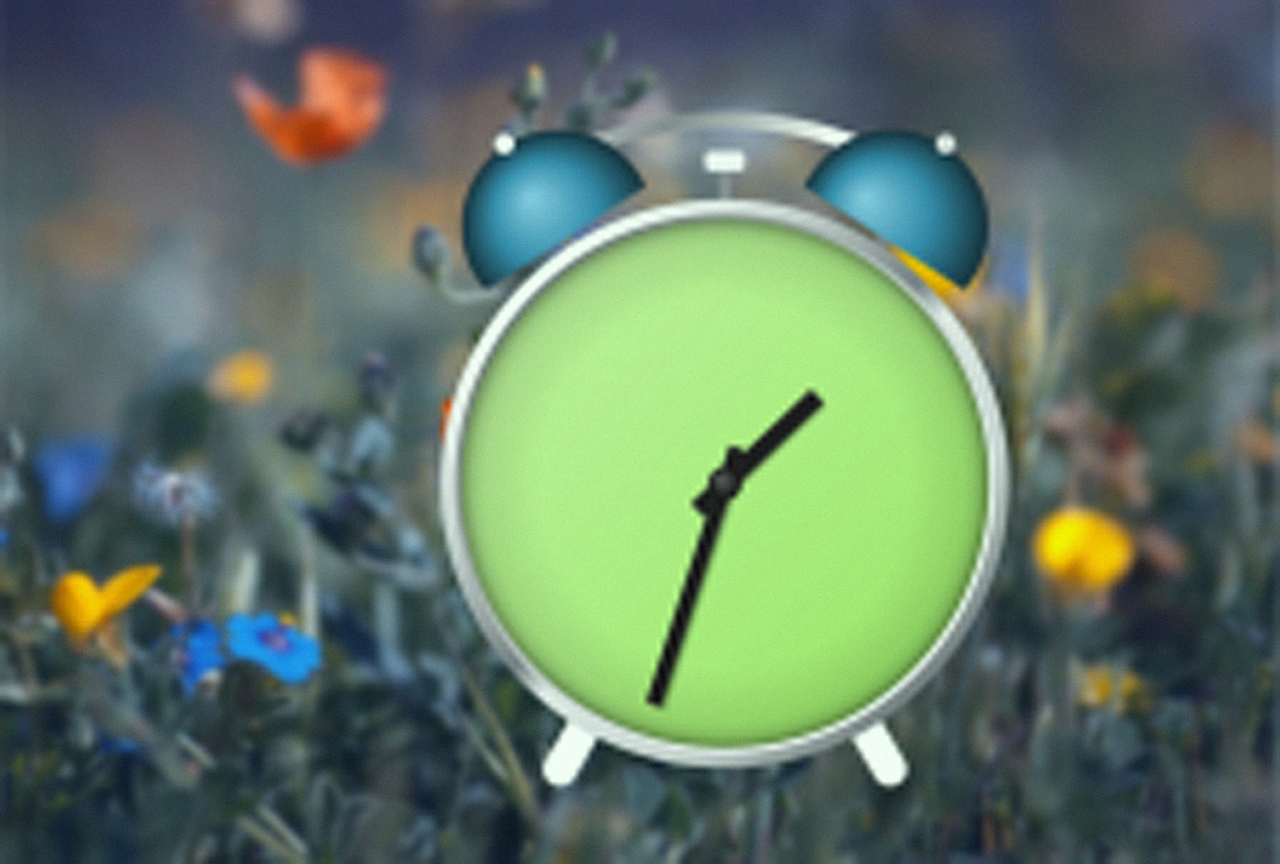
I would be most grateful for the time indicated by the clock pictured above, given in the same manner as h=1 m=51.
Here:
h=1 m=33
